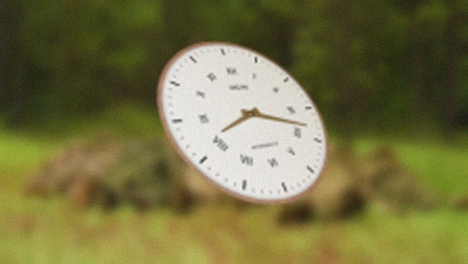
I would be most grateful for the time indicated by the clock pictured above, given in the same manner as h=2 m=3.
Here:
h=8 m=18
